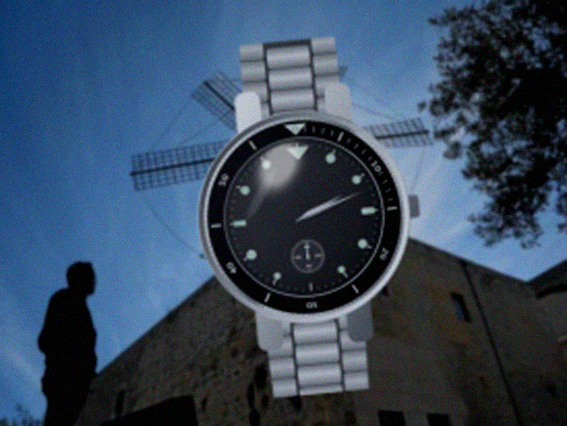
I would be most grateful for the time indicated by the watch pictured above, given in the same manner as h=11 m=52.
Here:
h=2 m=12
